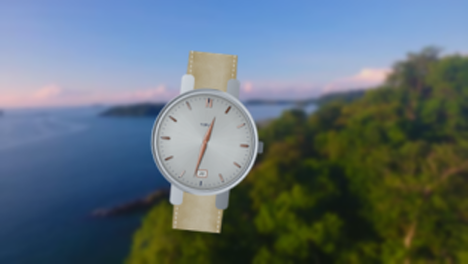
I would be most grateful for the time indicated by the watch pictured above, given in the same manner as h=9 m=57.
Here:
h=12 m=32
